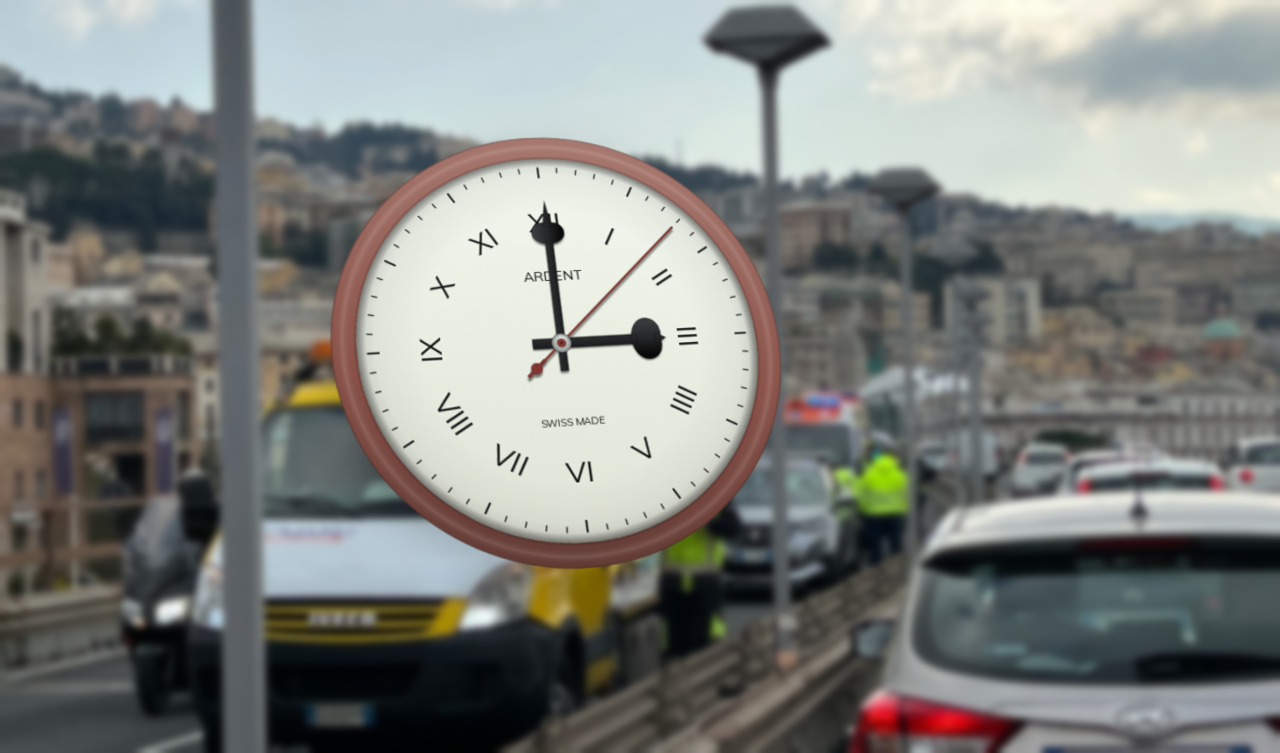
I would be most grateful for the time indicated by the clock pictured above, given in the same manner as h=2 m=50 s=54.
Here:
h=3 m=0 s=8
